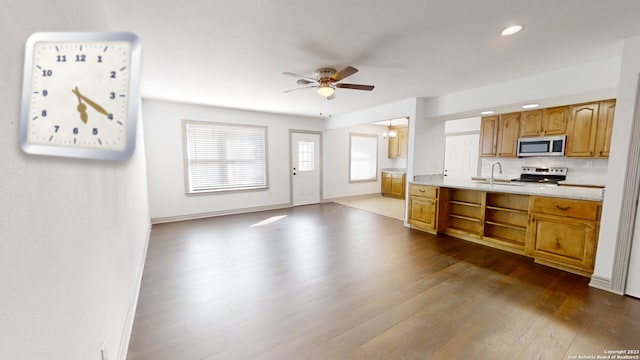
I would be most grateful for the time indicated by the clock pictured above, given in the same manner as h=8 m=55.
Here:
h=5 m=20
